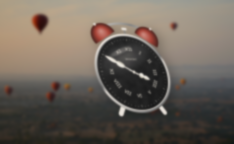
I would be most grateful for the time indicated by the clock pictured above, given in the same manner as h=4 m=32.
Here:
h=3 m=50
